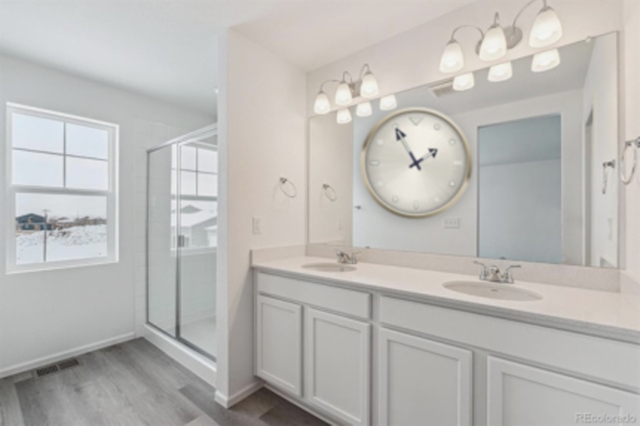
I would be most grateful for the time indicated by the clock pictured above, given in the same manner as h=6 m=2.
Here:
h=1 m=55
